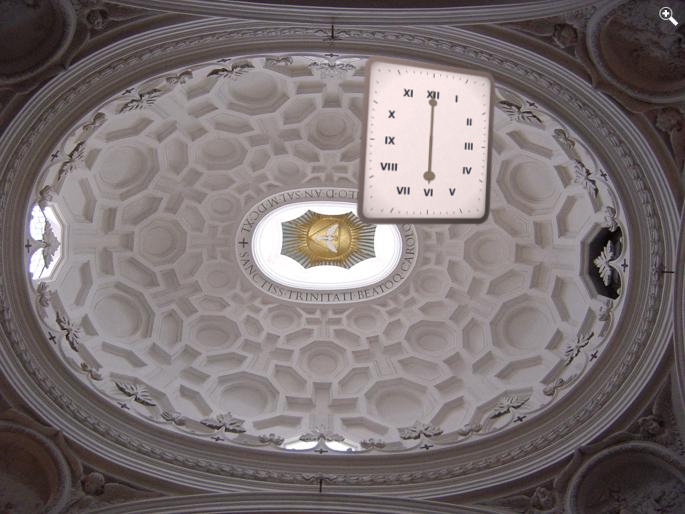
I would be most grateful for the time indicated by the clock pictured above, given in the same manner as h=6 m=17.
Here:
h=6 m=0
